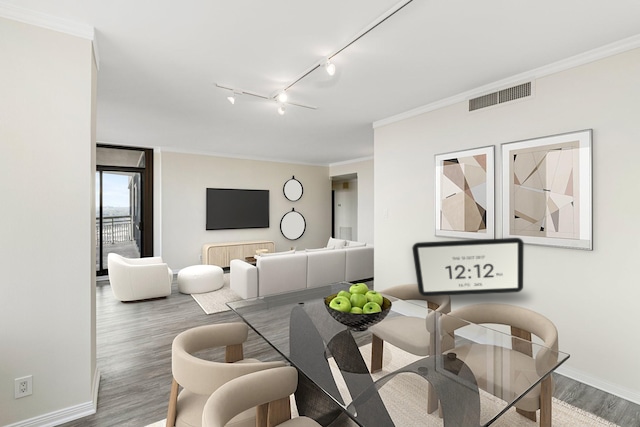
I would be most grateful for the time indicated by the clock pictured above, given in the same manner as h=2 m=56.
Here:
h=12 m=12
